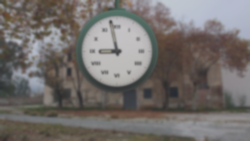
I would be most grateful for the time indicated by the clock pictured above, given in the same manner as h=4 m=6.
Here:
h=8 m=58
